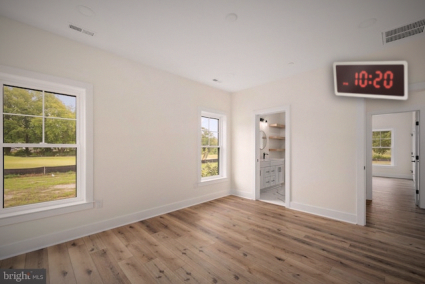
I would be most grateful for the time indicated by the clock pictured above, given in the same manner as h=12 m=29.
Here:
h=10 m=20
